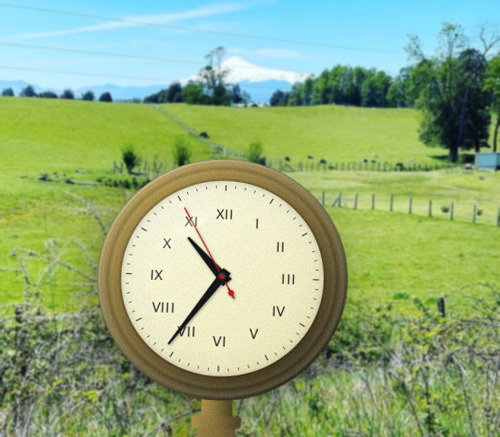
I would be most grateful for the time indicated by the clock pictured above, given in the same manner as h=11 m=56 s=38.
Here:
h=10 m=35 s=55
